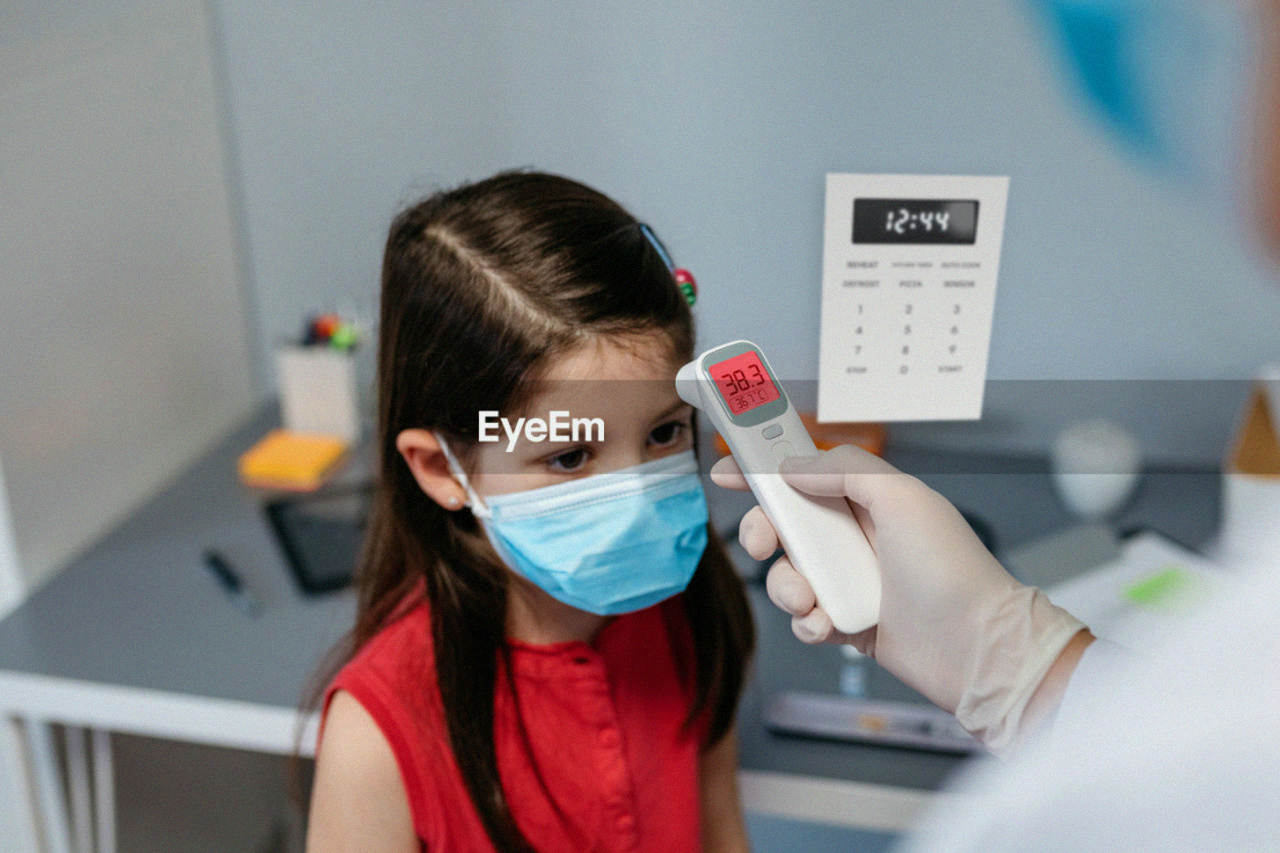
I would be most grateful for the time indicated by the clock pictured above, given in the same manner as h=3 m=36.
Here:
h=12 m=44
